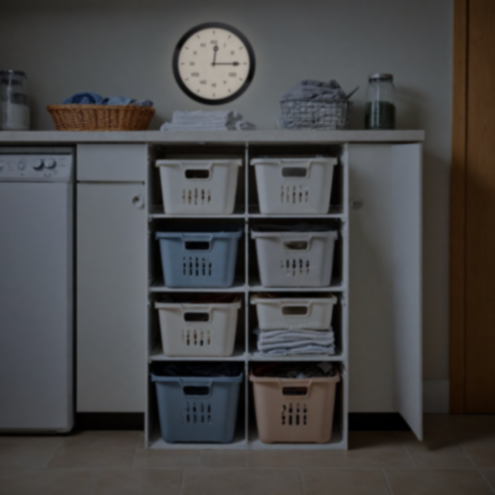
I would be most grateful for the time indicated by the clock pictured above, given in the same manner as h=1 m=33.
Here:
h=12 m=15
